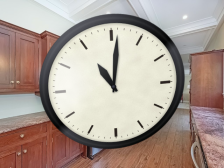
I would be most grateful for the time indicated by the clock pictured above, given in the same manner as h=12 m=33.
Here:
h=11 m=1
